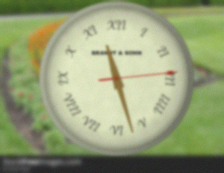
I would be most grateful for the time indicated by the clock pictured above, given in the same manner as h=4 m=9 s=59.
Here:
h=11 m=27 s=14
